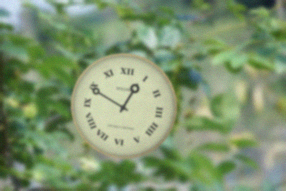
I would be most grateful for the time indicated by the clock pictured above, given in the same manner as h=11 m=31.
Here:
h=12 m=49
